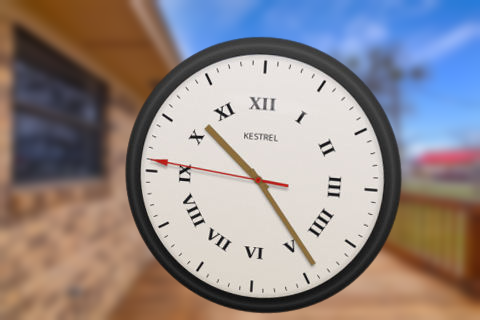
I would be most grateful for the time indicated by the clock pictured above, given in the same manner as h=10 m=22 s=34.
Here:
h=10 m=23 s=46
